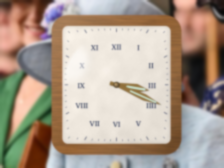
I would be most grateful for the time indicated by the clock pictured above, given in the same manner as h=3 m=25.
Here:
h=3 m=19
